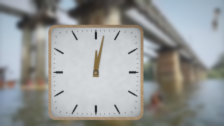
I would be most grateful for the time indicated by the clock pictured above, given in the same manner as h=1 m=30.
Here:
h=12 m=2
